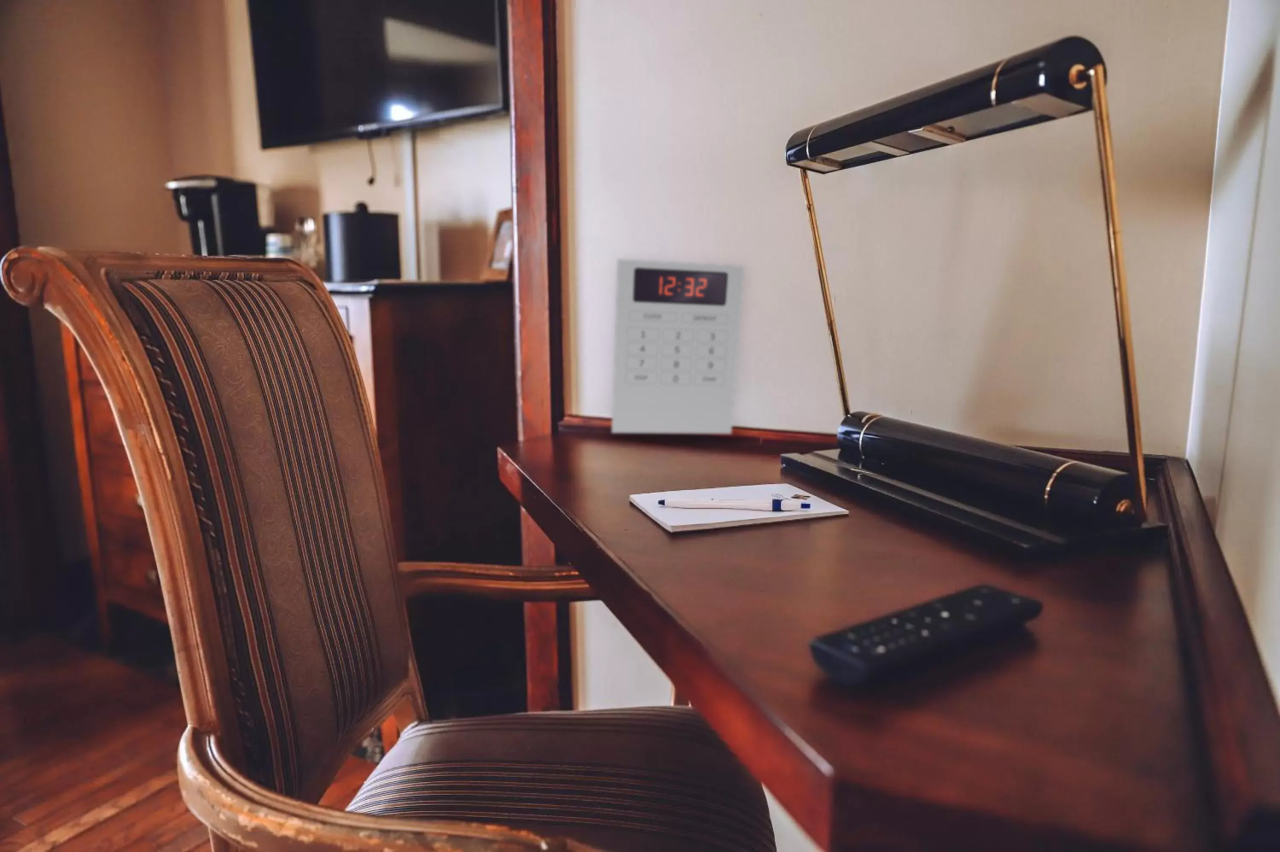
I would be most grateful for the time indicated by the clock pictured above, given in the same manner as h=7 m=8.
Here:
h=12 m=32
